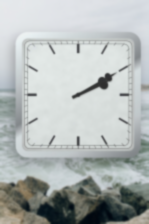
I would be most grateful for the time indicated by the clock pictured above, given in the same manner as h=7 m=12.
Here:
h=2 m=10
